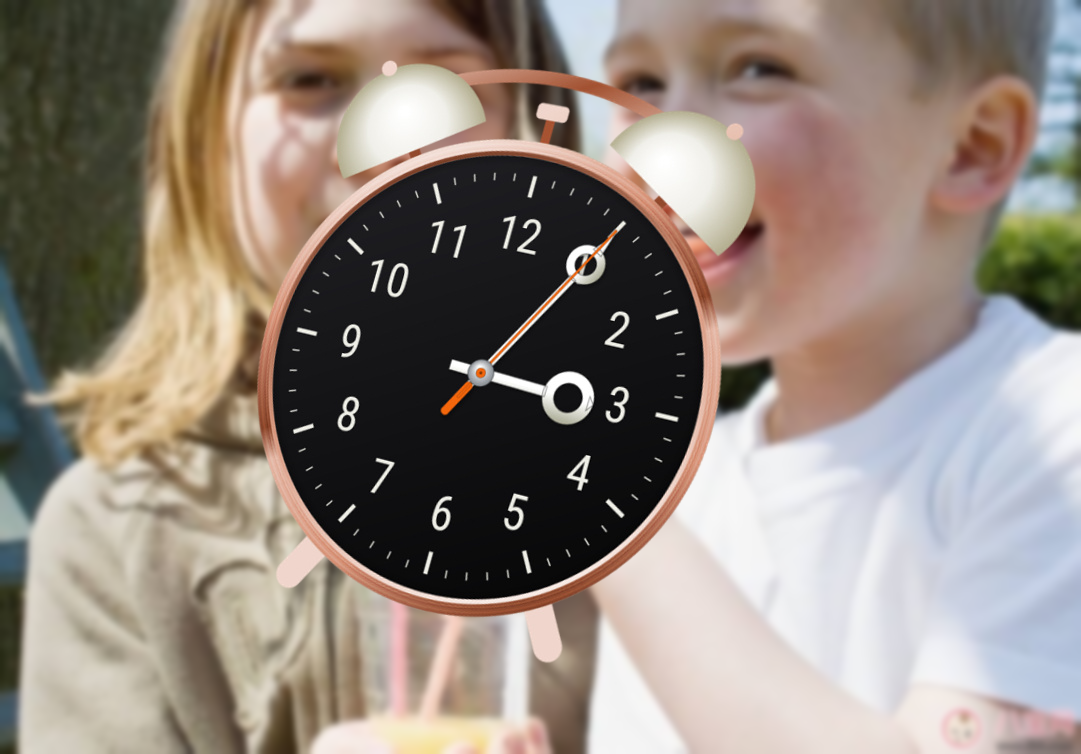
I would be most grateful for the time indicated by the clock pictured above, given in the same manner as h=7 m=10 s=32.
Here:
h=3 m=5 s=5
